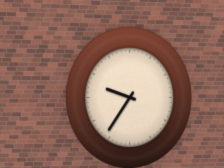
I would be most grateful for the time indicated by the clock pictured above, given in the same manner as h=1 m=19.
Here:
h=9 m=36
